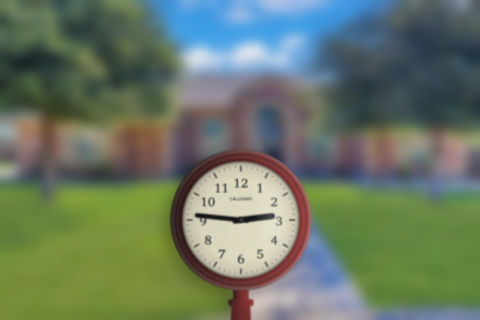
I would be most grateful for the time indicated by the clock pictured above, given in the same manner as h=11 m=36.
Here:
h=2 m=46
